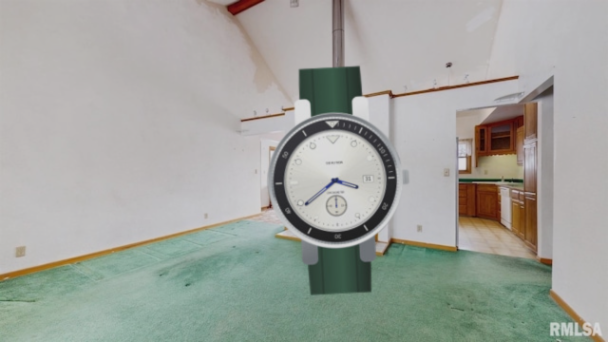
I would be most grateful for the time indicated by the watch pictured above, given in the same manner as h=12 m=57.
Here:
h=3 m=39
